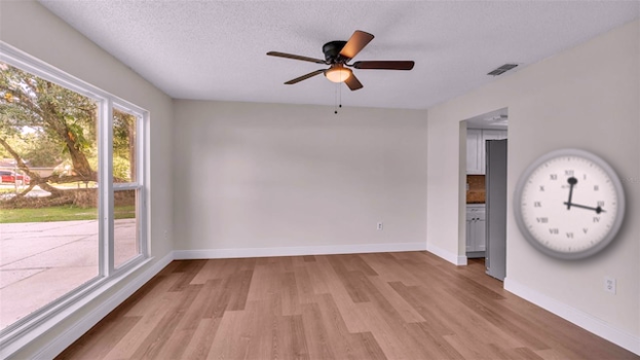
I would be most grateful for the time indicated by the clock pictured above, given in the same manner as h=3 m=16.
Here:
h=12 m=17
